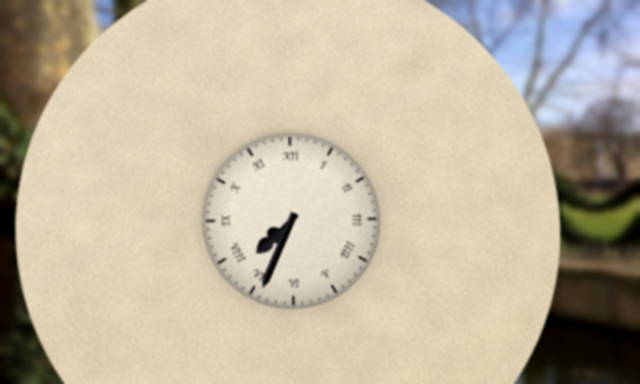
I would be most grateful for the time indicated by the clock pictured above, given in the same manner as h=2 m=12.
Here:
h=7 m=34
